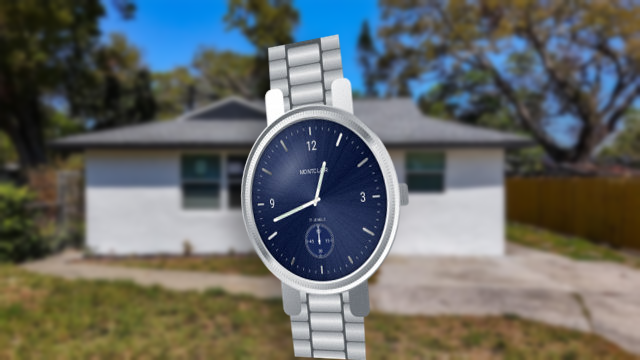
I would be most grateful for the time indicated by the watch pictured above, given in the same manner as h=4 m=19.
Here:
h=12 m=42
